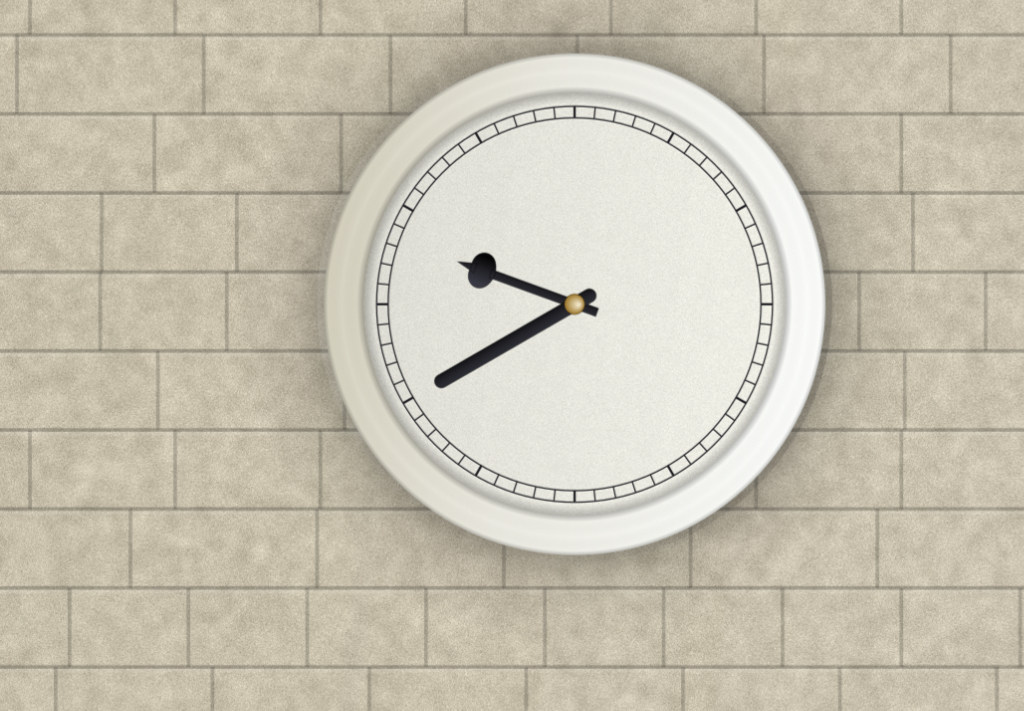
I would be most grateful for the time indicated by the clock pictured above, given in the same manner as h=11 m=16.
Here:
h=9 m=40
